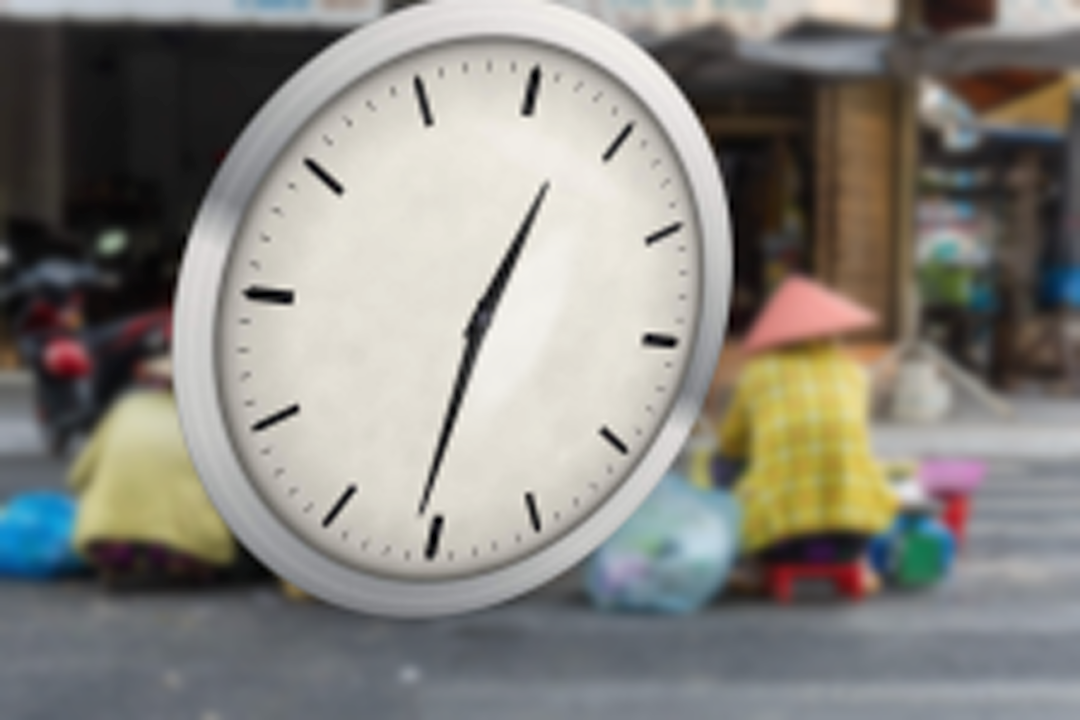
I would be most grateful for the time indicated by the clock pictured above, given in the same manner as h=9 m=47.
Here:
h=12 m=31
